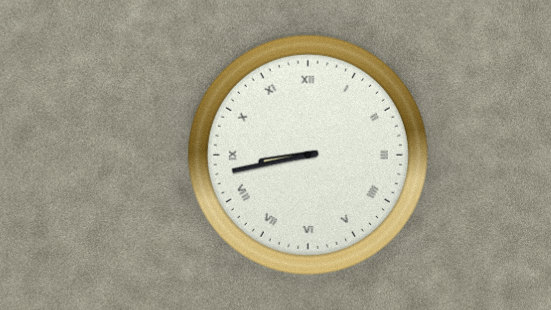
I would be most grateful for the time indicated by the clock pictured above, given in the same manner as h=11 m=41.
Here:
h=8 m=43
